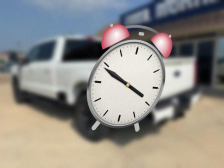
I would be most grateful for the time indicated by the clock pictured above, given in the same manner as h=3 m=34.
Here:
h=3 m=49
